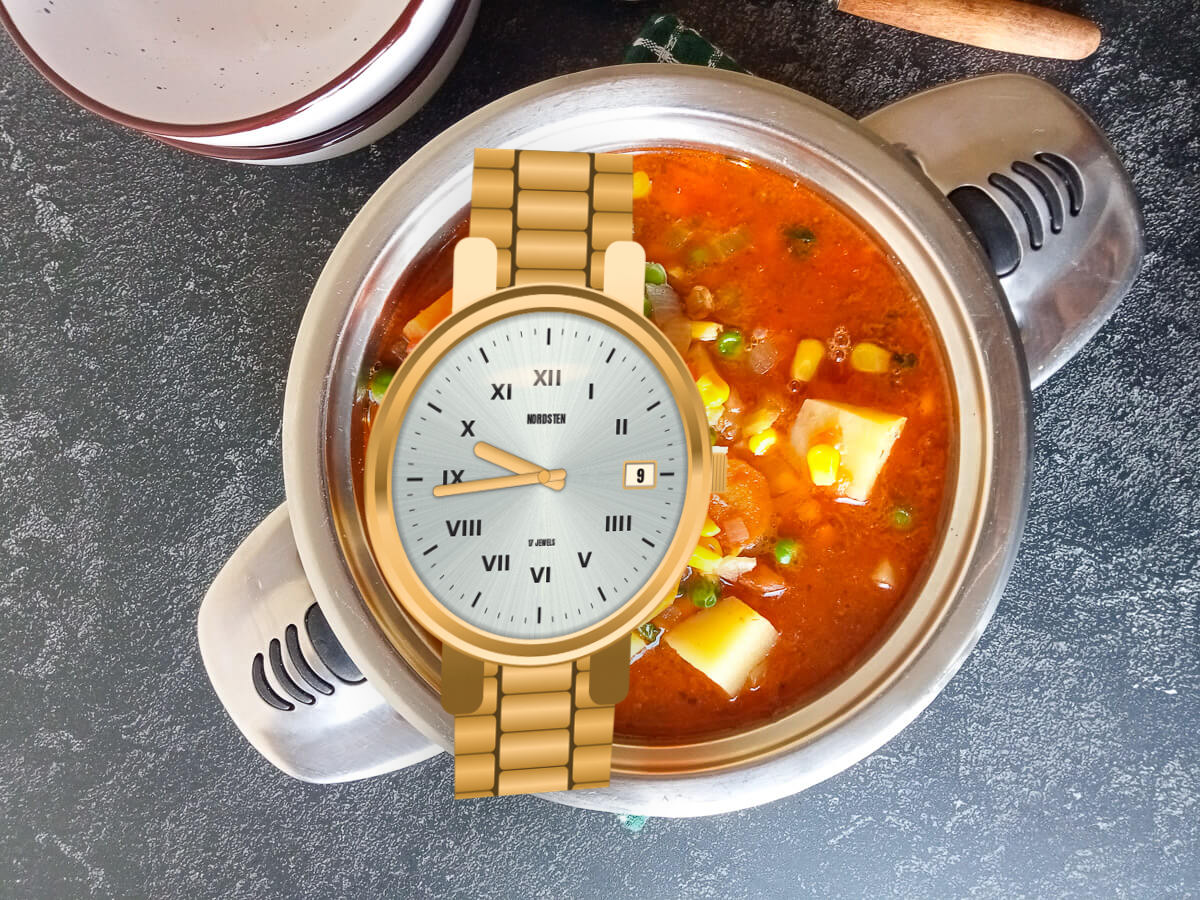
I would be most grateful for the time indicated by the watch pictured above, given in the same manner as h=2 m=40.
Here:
h=9 m=44
